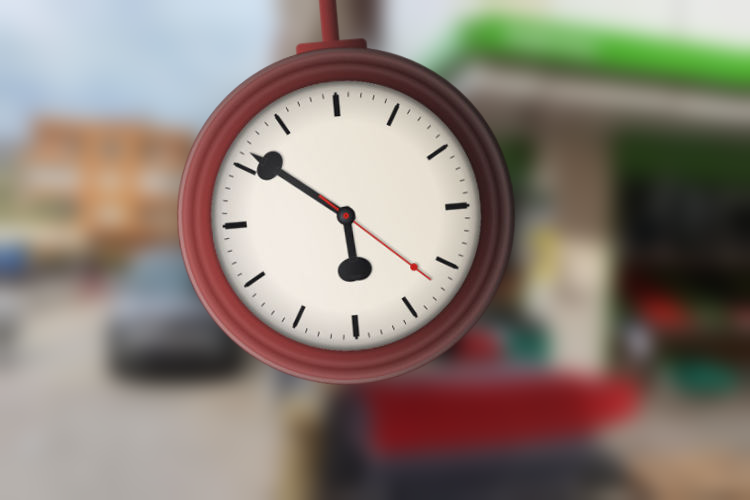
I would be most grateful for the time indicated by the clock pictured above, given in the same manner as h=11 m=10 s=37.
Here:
h=5 m=51 s=22
